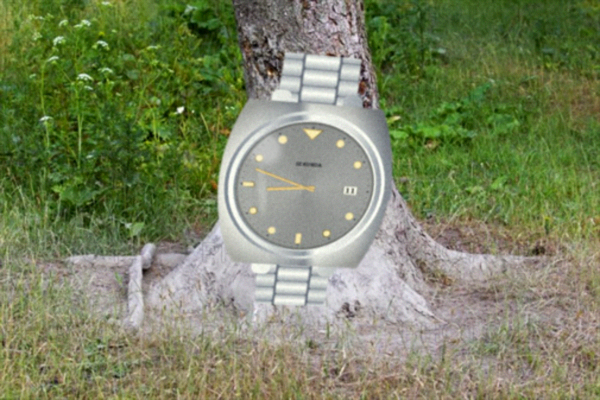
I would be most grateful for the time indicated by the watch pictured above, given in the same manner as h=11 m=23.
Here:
h=8 m=48
